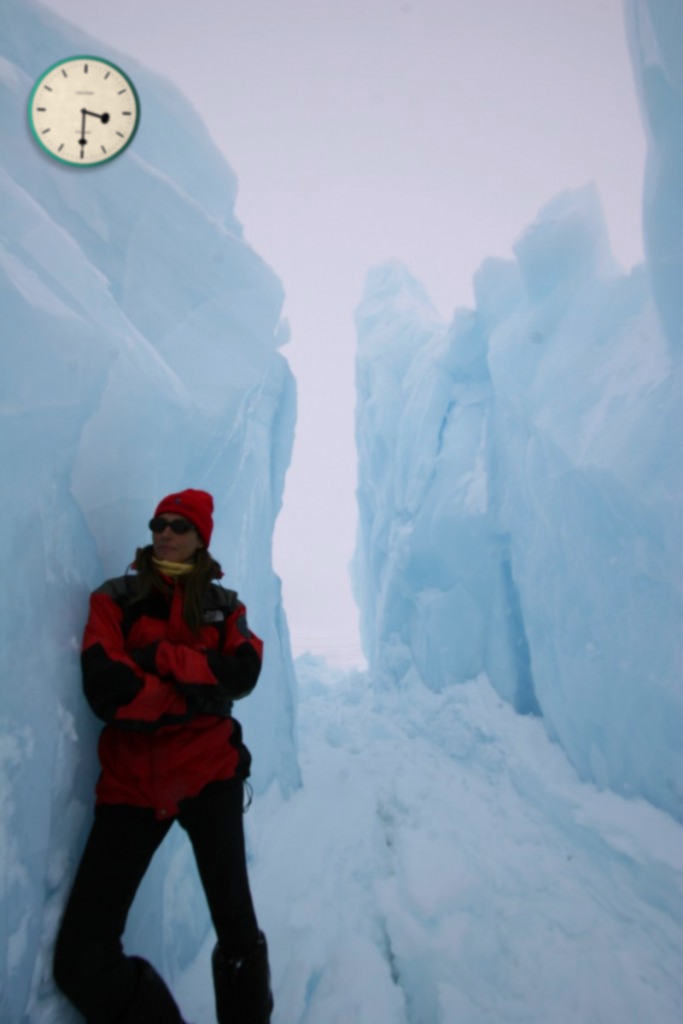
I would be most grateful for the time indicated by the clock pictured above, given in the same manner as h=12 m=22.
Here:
h=3 m=30
